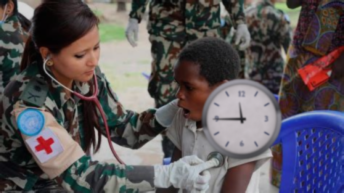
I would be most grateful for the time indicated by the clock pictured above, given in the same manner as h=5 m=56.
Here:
h=11 m=45
